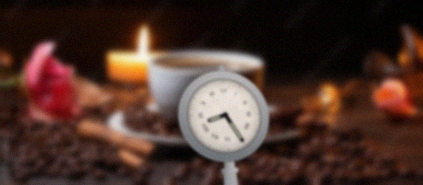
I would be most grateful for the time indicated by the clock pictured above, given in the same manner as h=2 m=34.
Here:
h=8 m=25
